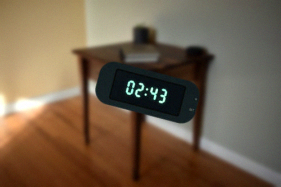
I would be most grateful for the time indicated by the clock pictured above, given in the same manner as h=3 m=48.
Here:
h=2 m=43
